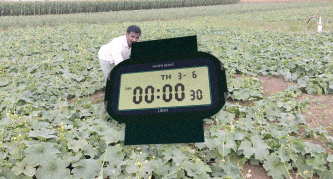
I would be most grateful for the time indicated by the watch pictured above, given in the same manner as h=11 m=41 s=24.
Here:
h=0 m=0 s=30
